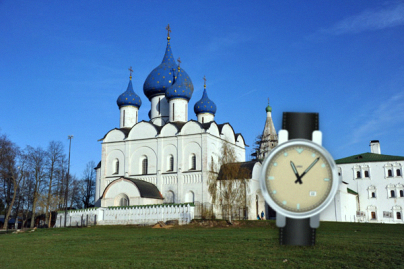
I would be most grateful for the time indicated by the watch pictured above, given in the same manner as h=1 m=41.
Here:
h=11 m=7
